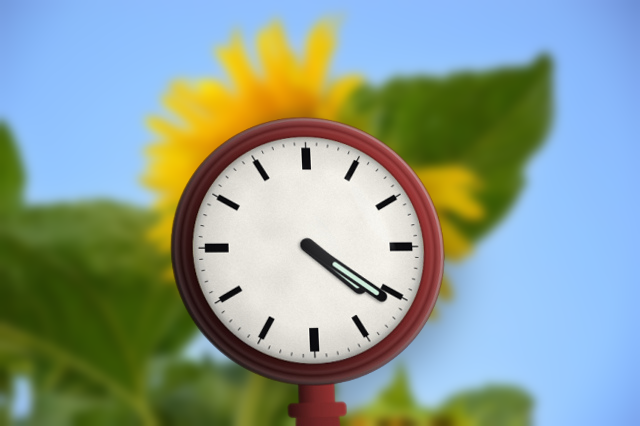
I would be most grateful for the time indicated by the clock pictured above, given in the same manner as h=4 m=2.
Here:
h=4 m=21
